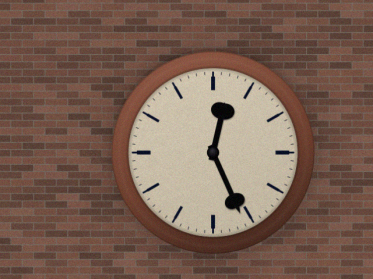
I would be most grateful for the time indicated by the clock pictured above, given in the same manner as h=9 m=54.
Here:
h=12 m=26
